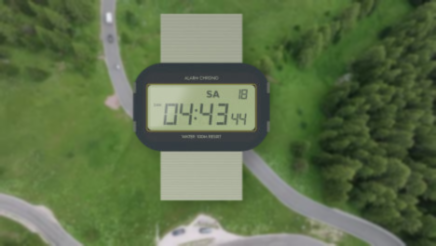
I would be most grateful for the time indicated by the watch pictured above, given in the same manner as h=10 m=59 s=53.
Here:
h=4 m=43 s=44
